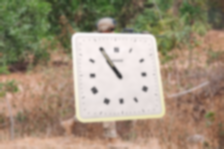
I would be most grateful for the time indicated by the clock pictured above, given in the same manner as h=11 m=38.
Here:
h=10 m=55
